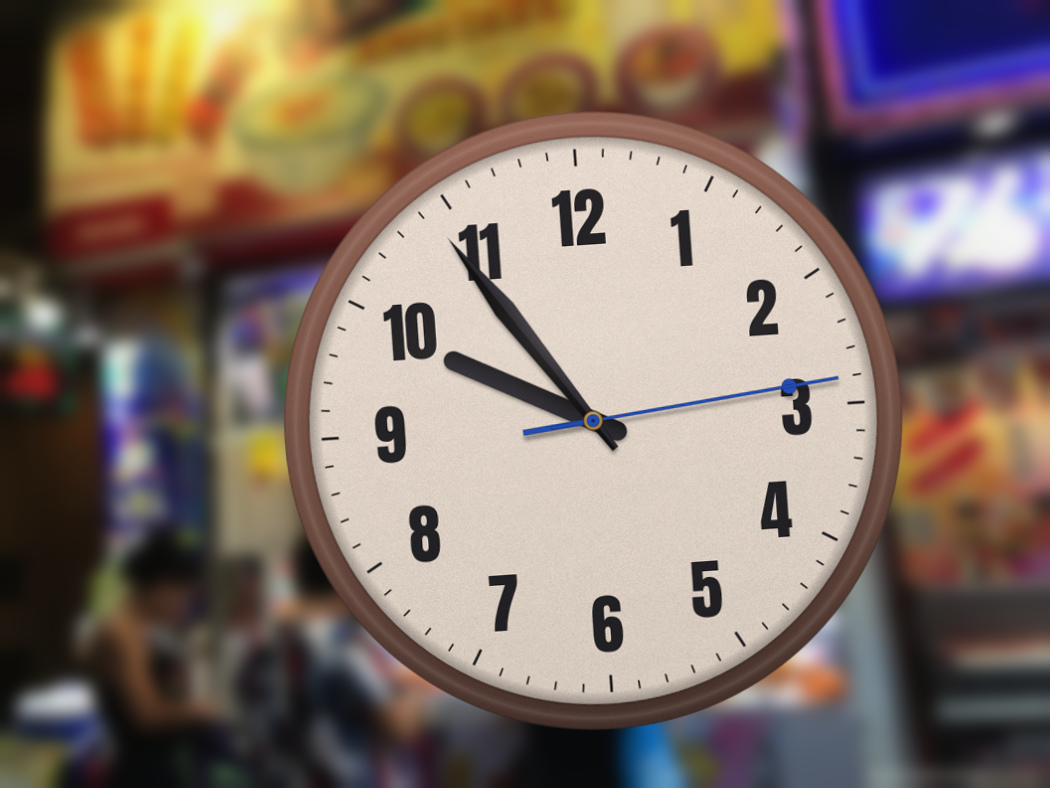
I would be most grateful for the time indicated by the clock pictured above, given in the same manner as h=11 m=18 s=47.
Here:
h=9 m=54 s=14
